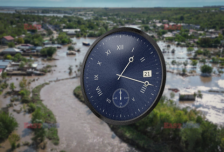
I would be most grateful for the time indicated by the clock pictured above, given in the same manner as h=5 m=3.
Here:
h=1 m=18
